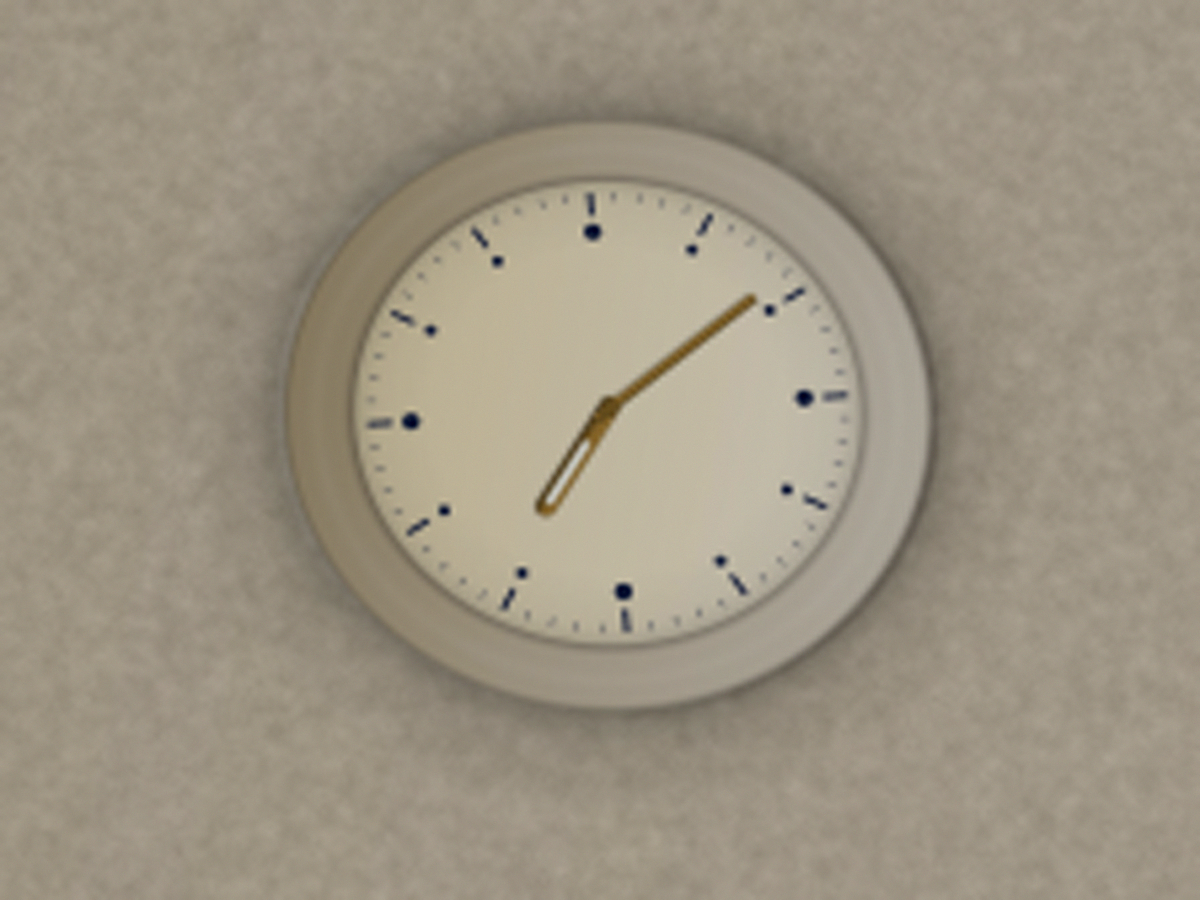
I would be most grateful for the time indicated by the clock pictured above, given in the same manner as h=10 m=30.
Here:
h=7 m=9
